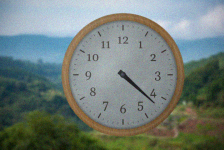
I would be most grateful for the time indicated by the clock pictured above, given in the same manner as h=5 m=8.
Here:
h=4 m=22
